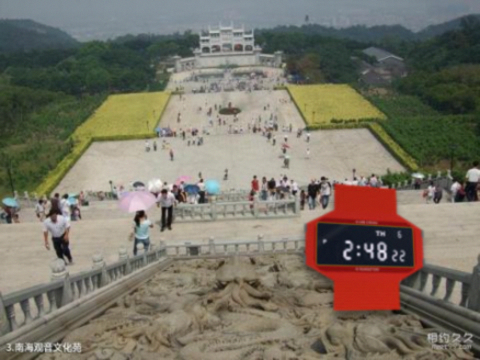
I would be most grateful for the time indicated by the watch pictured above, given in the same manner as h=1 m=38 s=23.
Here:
h=2 m=48 s=22
